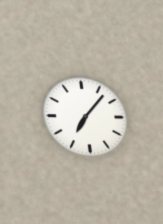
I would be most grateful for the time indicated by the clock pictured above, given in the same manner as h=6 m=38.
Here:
h=7 m=7
